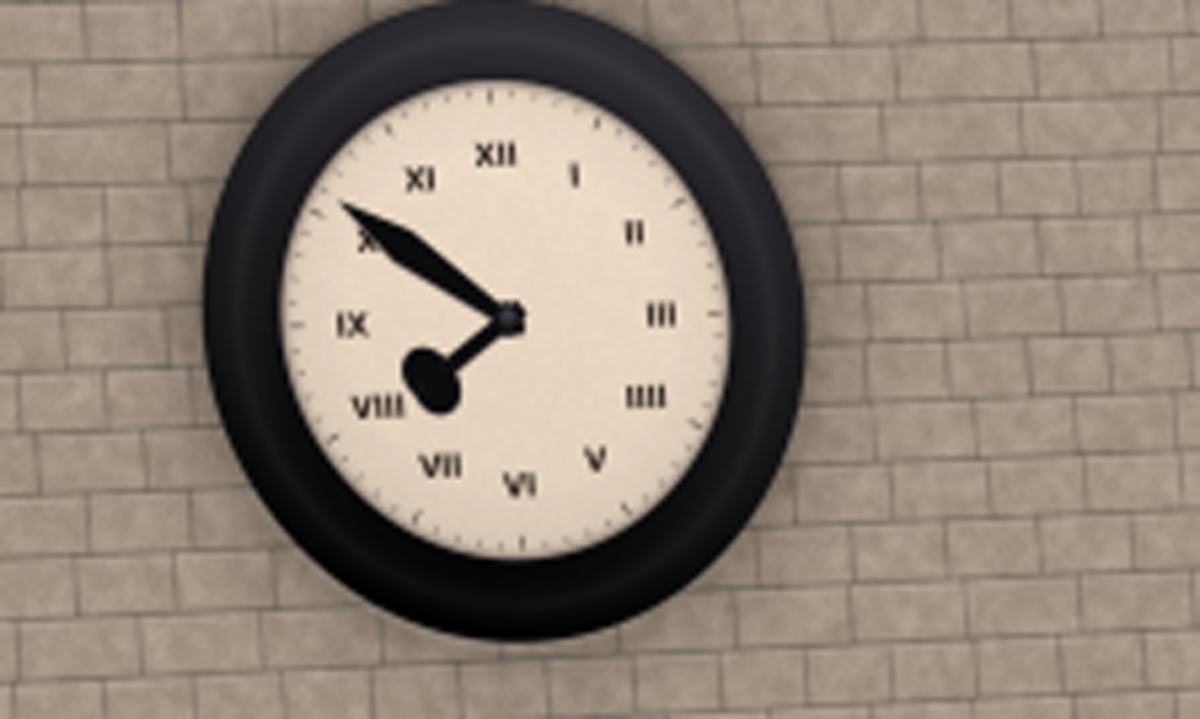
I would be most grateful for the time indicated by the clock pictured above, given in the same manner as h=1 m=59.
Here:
h=7 m=51
